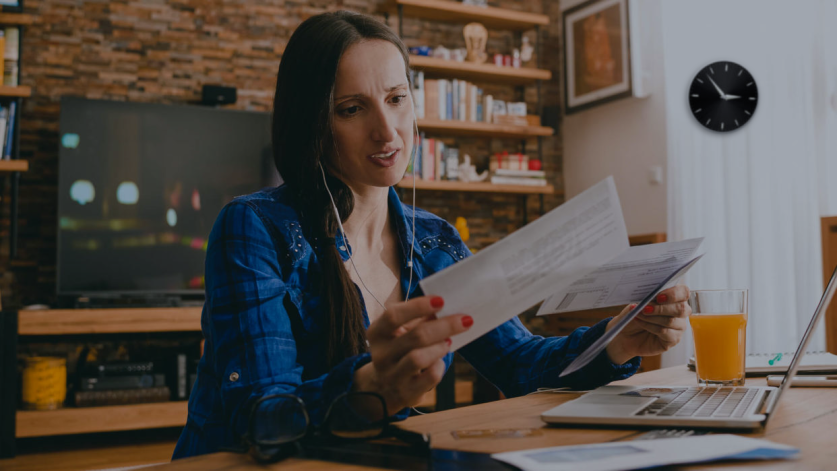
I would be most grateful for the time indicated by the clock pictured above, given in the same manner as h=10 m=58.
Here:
h=2 m=53
